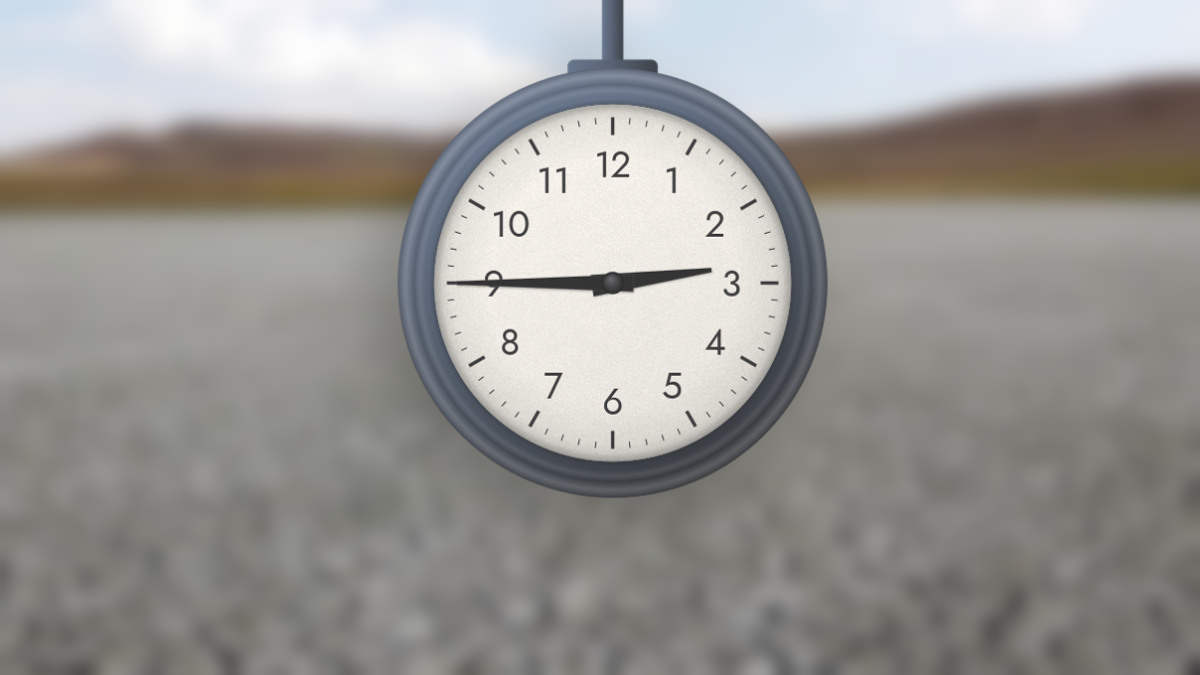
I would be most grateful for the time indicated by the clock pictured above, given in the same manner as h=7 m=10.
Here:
h=2 m=45
